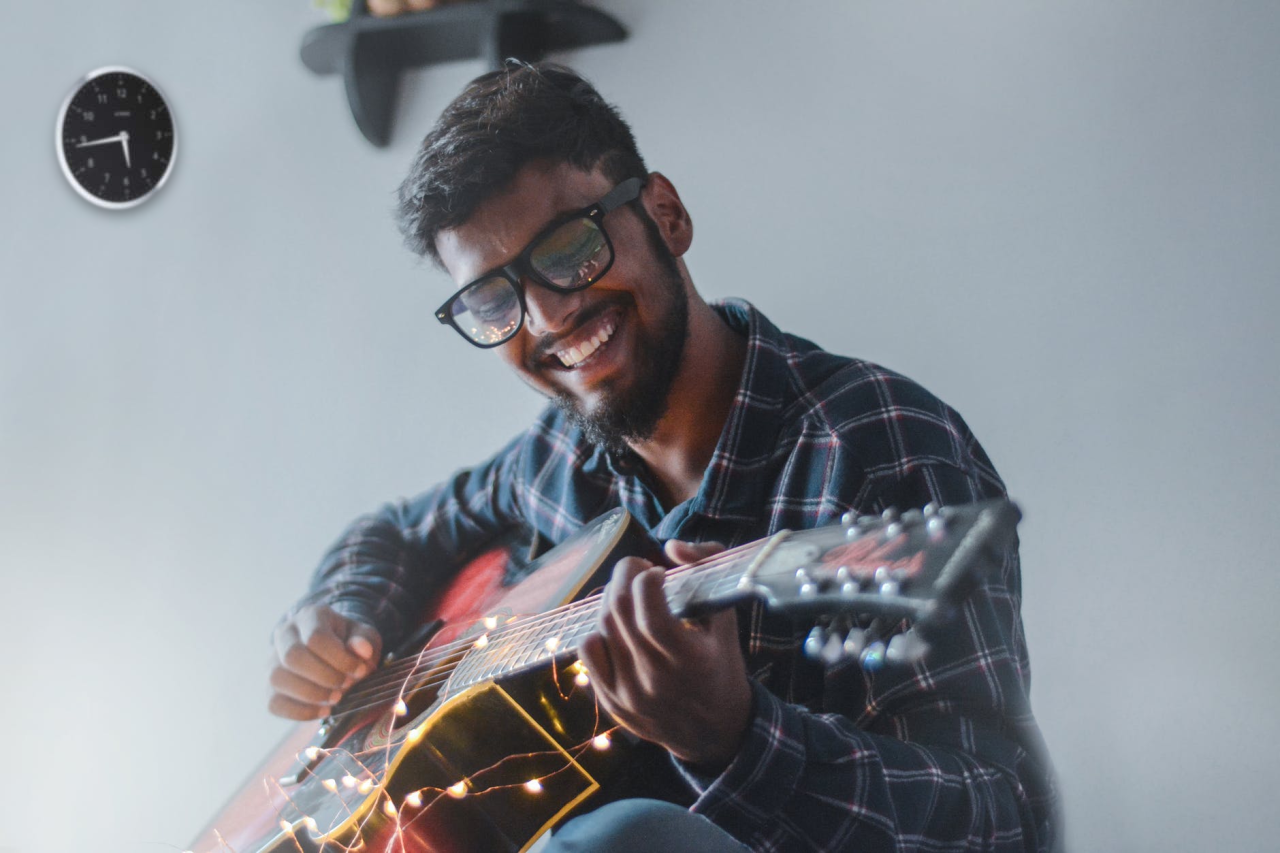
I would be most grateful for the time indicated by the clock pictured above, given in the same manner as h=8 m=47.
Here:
h=5 m=44
